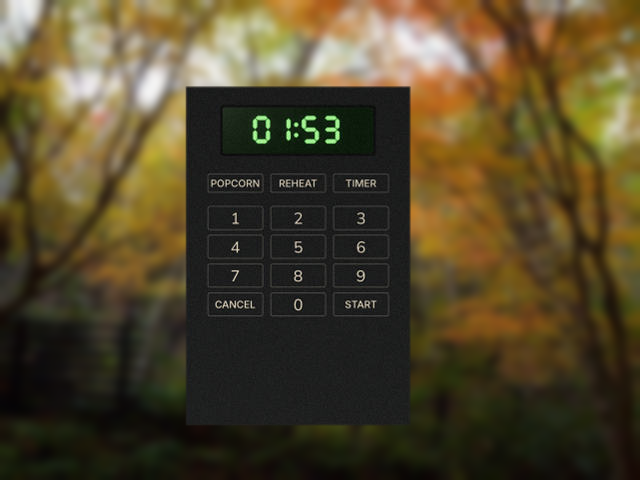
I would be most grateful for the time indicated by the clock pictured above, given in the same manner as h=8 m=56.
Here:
h=1 m=53
